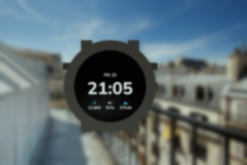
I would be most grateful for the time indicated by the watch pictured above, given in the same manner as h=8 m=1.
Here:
h=21 m=5
